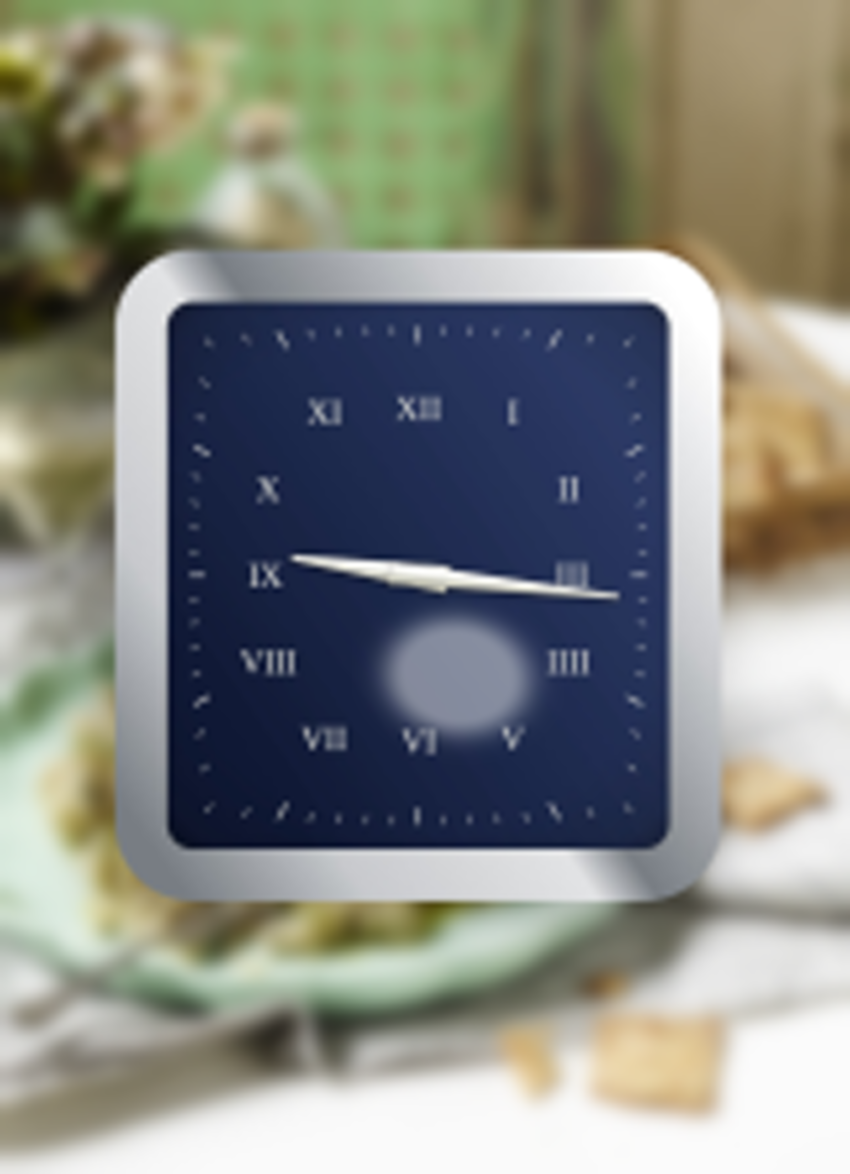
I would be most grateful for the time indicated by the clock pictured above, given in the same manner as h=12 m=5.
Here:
h=9 m=16
